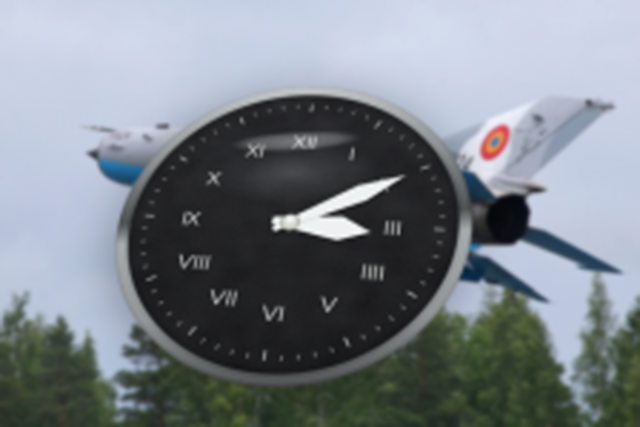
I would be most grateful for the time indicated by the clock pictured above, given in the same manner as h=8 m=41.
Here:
h=3 m=10
